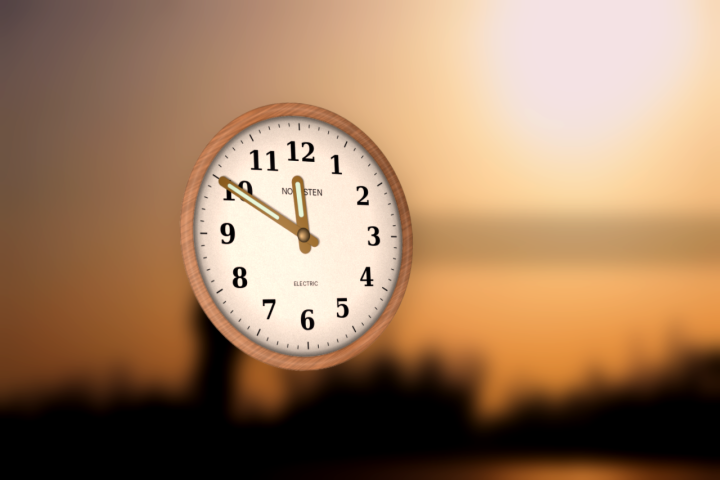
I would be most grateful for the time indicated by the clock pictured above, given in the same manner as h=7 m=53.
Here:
h=11 m=50
